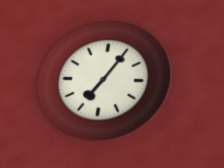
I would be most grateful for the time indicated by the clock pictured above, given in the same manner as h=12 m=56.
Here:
h=7 m=5
